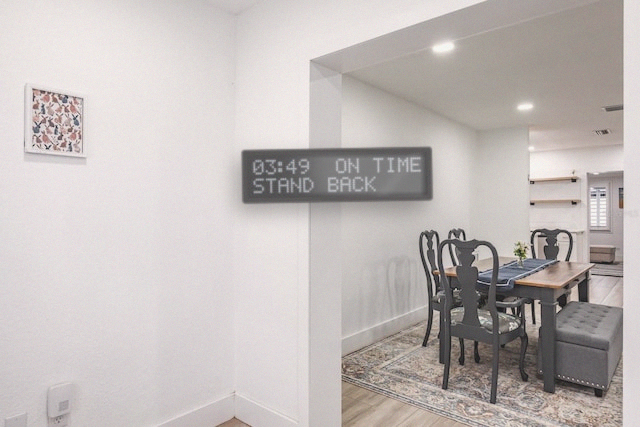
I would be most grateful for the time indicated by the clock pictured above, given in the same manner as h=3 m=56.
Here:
h=3 m=49
